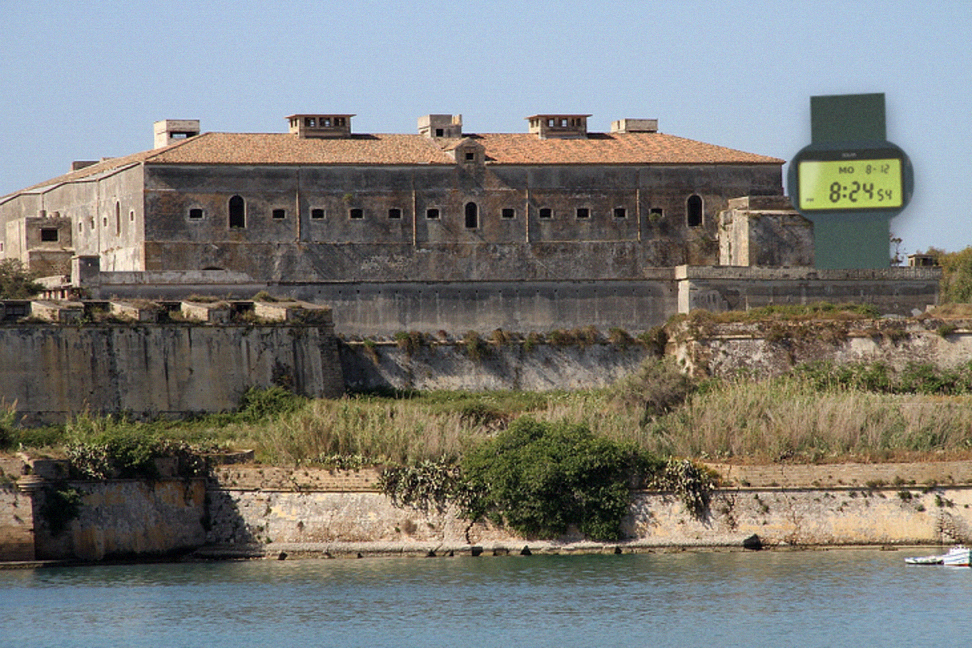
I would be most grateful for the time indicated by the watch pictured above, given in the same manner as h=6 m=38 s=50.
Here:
h=8 m=24 s=54
